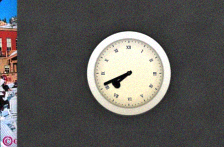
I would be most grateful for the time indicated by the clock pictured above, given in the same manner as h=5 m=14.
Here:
h=7 m=41
